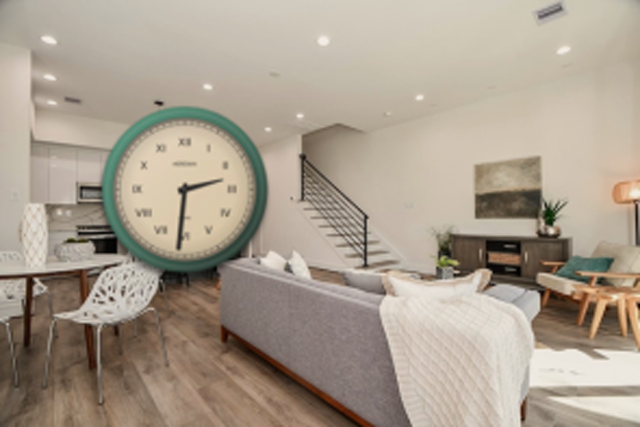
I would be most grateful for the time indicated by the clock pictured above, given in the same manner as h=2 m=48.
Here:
h=2 m=31
